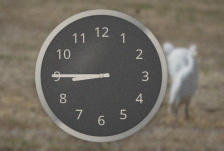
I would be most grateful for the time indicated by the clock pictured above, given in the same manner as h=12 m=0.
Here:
h=8 m=45
